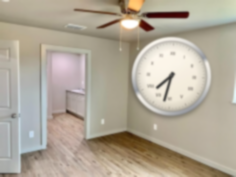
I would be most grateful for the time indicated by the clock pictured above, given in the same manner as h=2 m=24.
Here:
h=7 m=32
